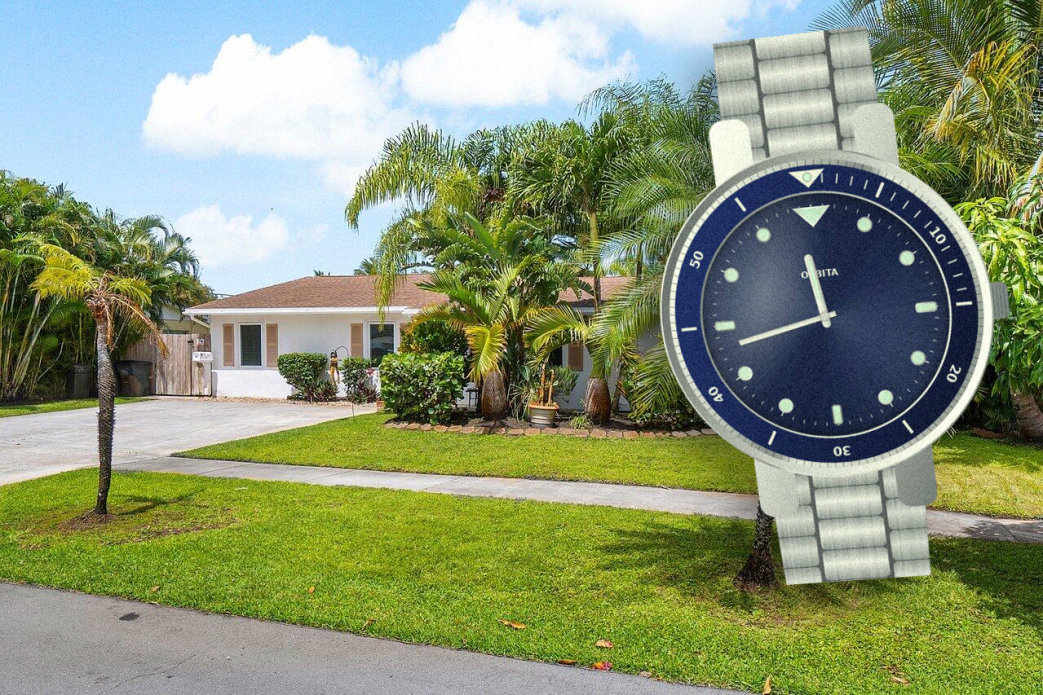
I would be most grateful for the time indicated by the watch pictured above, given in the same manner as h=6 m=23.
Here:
h=11 m=43
